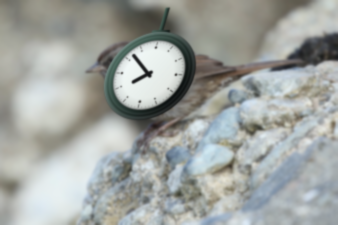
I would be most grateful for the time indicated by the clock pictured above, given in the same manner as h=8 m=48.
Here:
h=7 m=52
